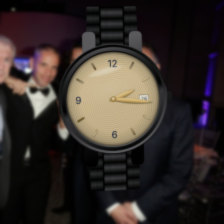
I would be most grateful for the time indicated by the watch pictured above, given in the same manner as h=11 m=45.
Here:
h=2 m=16
